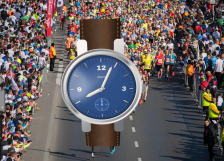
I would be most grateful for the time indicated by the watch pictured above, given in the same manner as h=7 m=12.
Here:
h=8 m=4
